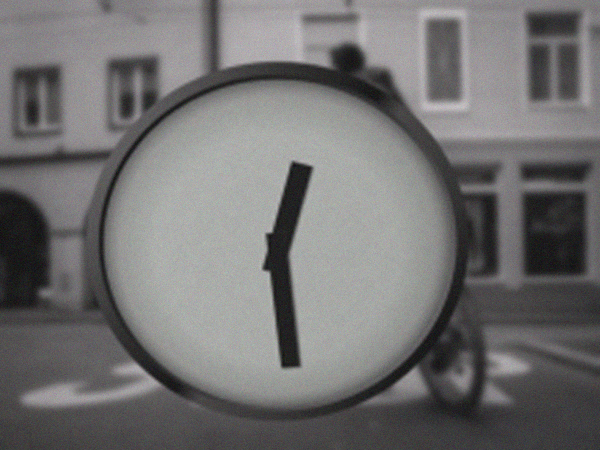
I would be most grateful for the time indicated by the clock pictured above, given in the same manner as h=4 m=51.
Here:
h=12 m=29
